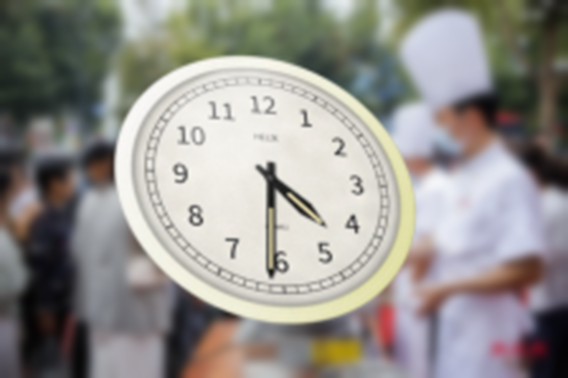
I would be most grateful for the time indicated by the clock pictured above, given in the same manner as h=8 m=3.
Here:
h=4 m=31
